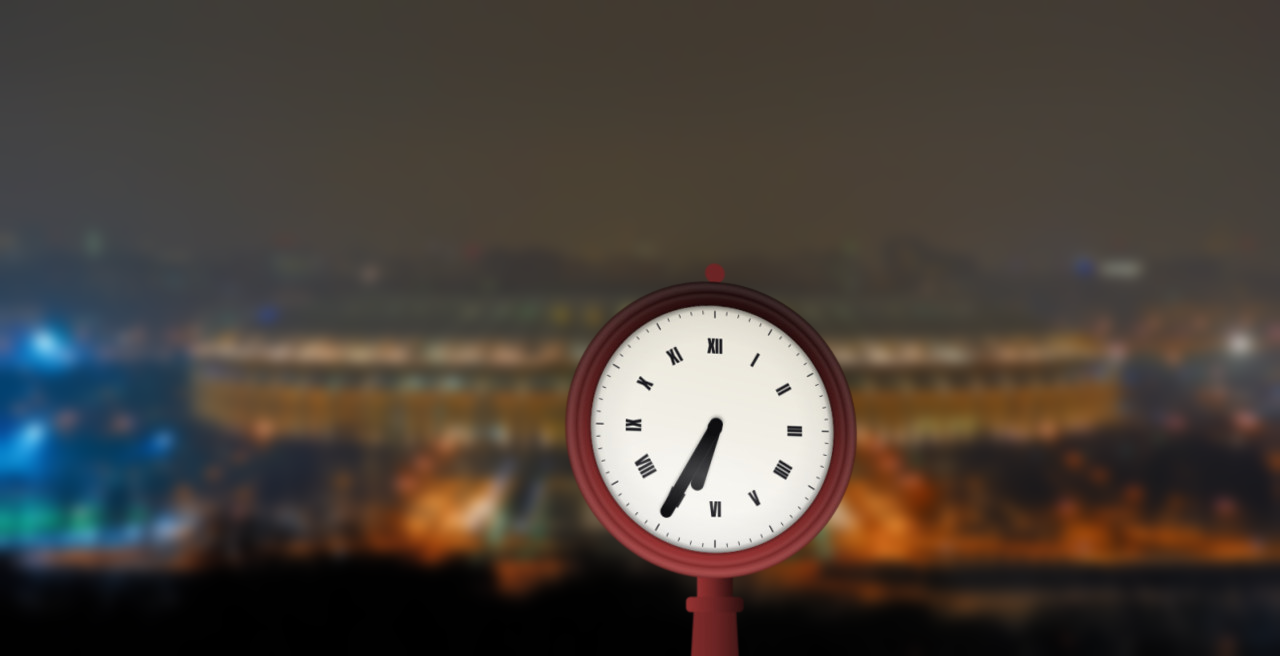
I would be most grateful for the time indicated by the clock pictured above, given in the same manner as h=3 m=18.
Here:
h=6 m=35
